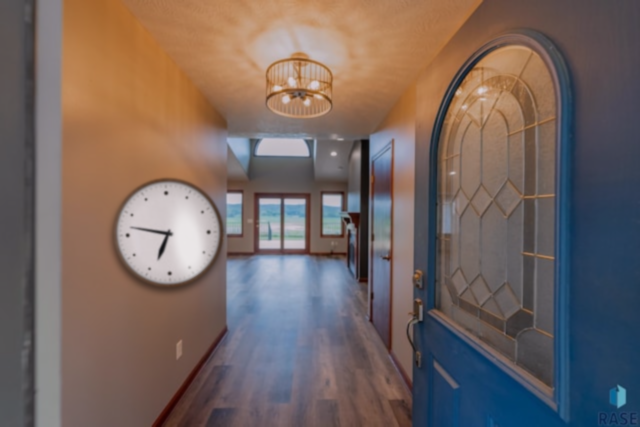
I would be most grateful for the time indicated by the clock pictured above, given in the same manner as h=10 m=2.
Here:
h=6 m=47
